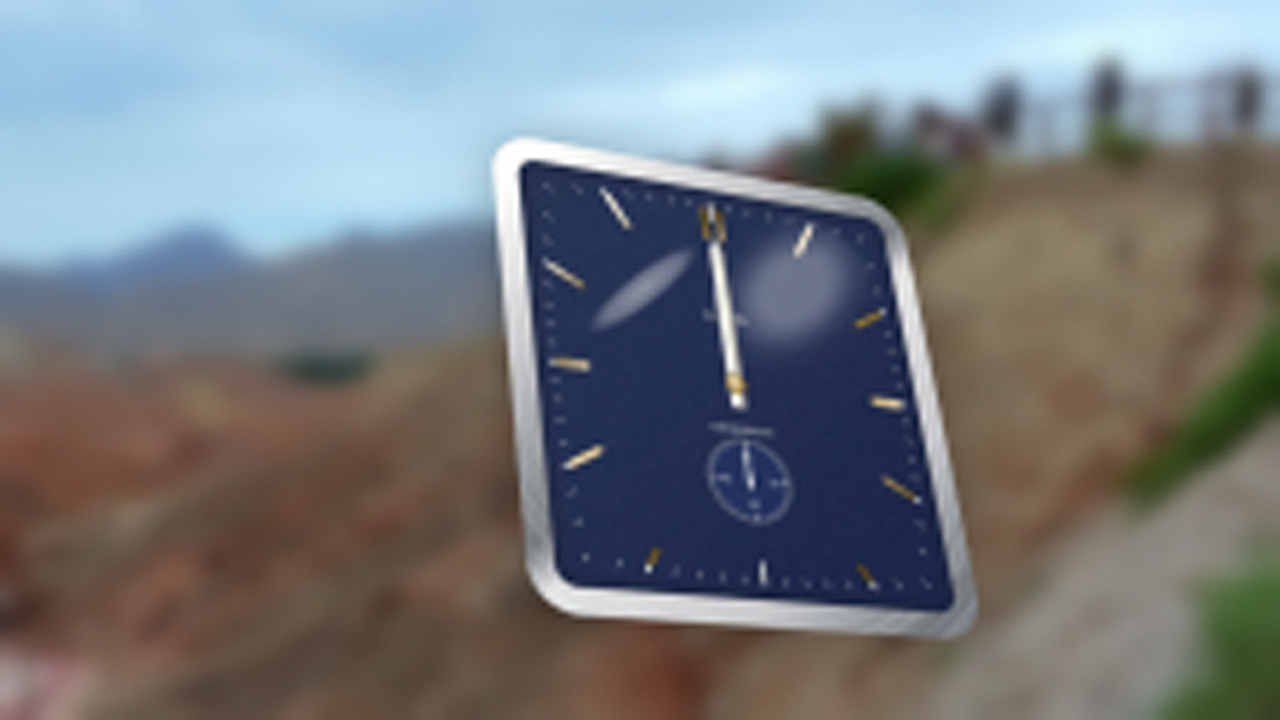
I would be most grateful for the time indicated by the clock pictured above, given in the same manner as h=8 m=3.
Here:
h=12 m=0
